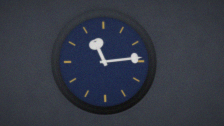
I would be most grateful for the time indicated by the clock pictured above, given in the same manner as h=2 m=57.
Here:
h=11 m=14
